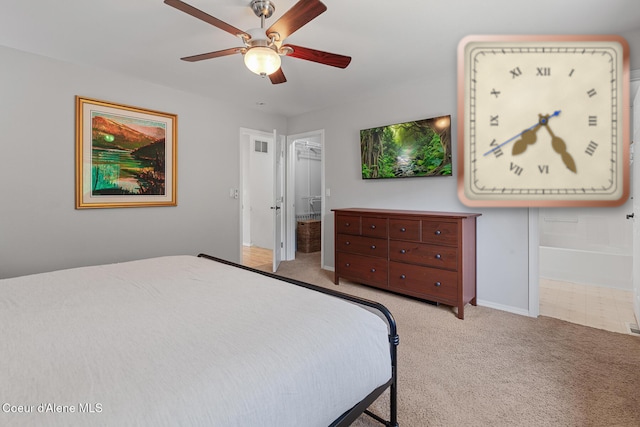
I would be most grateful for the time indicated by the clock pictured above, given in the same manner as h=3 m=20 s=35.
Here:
h=7 m=24 s=40
